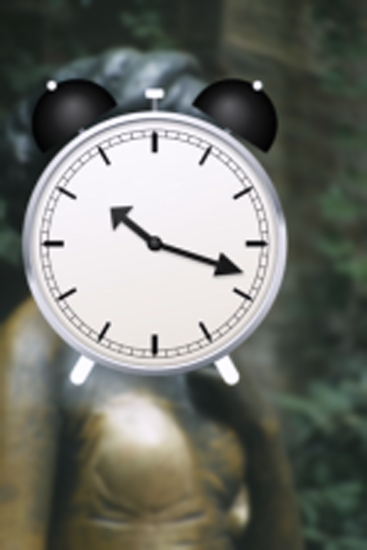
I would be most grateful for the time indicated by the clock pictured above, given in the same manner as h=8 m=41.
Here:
h=10 m=18
